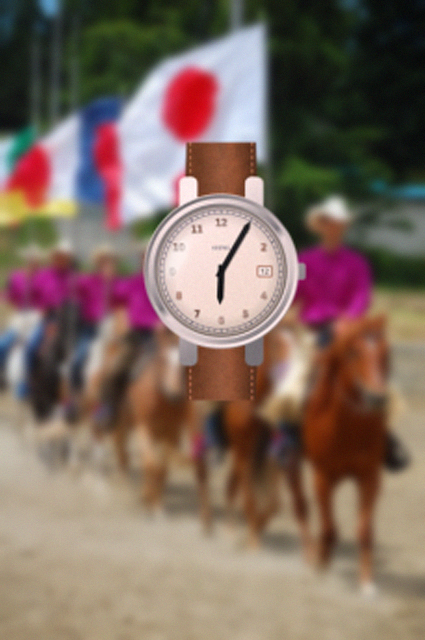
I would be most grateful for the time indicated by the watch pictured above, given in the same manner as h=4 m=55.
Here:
h=6 m=5
